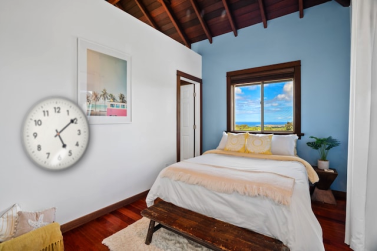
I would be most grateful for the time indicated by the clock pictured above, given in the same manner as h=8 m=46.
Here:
h=5 m=9
